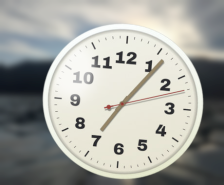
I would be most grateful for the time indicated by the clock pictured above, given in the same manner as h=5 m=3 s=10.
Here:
h=7 m=6 s=12
